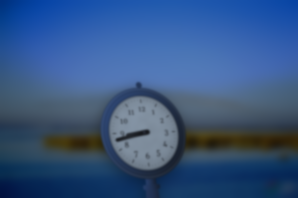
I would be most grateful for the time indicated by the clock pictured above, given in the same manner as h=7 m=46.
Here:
h=8 m=43
